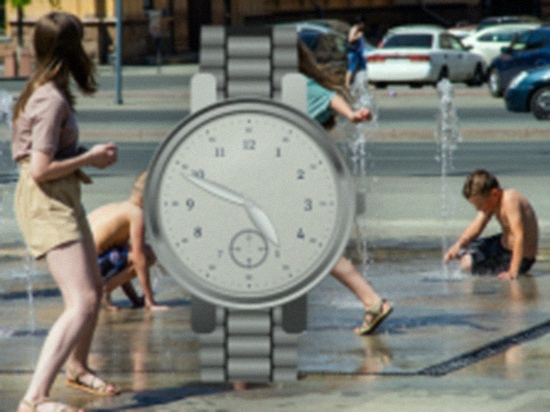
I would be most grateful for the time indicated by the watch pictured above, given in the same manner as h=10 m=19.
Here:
h=4 m=49
